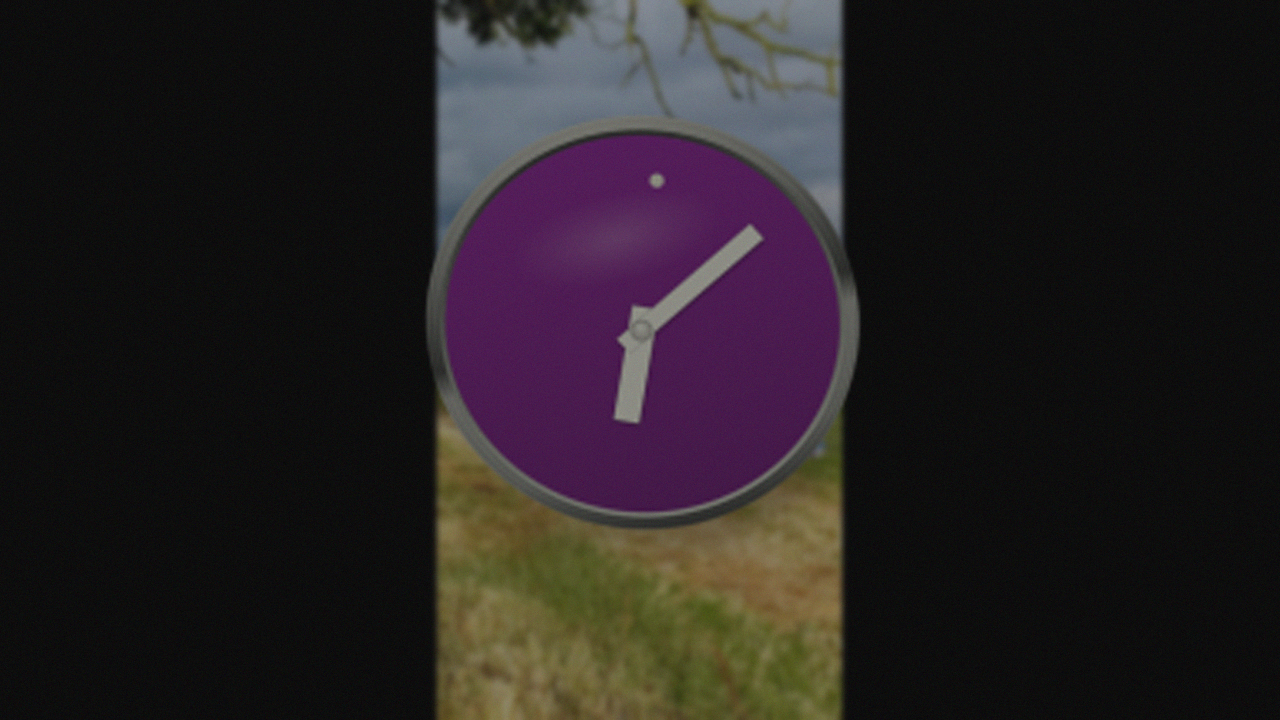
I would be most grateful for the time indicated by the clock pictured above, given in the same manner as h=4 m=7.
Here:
h=6 m=7
